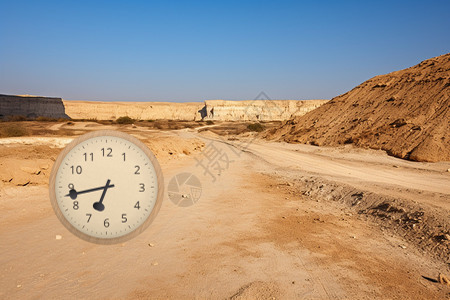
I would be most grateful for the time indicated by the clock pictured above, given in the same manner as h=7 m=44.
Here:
h=6 m=43
